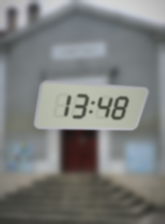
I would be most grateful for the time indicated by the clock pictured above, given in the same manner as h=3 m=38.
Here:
h=13 m=48
